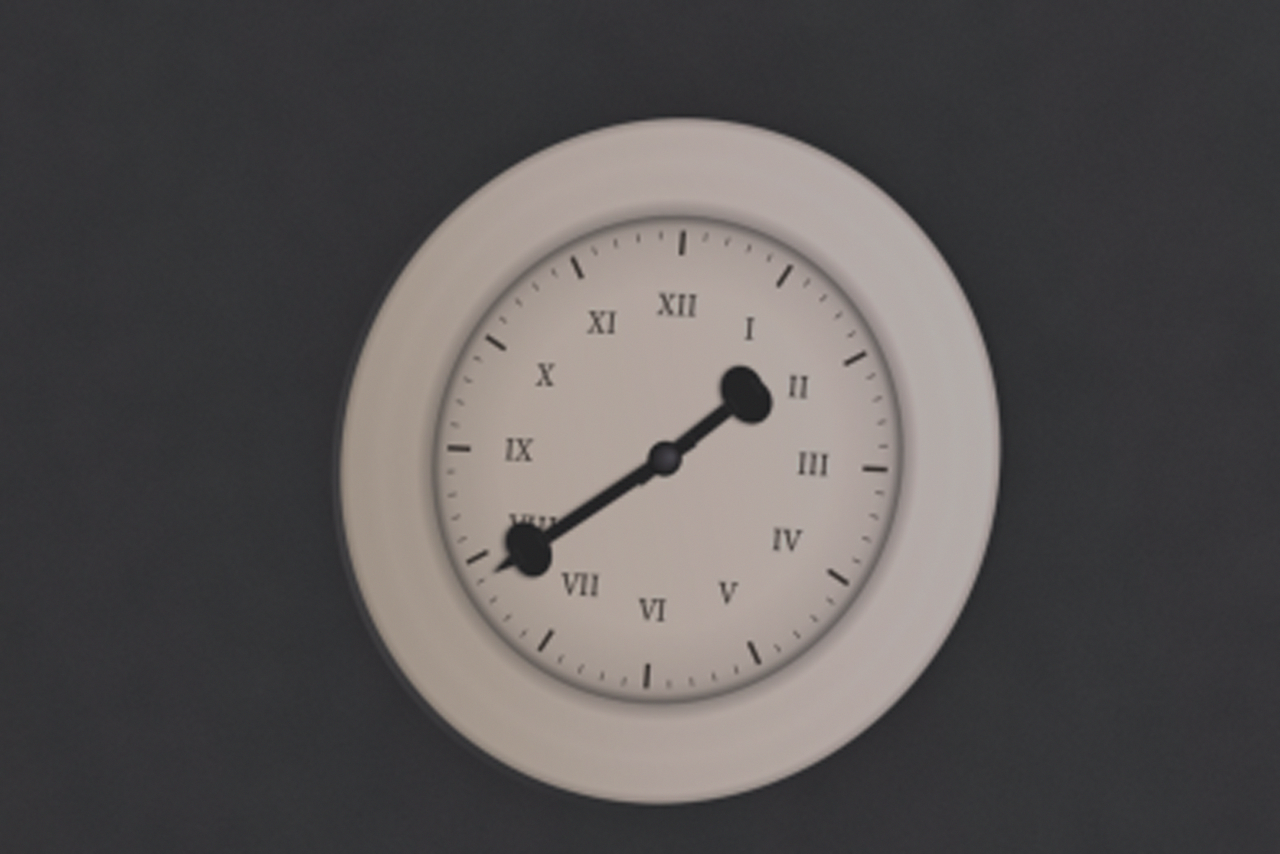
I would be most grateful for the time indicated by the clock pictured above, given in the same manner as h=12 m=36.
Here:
h=1 m=39
